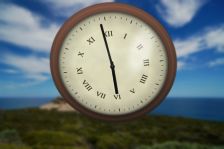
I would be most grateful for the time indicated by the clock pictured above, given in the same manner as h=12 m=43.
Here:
h=5 m=59
